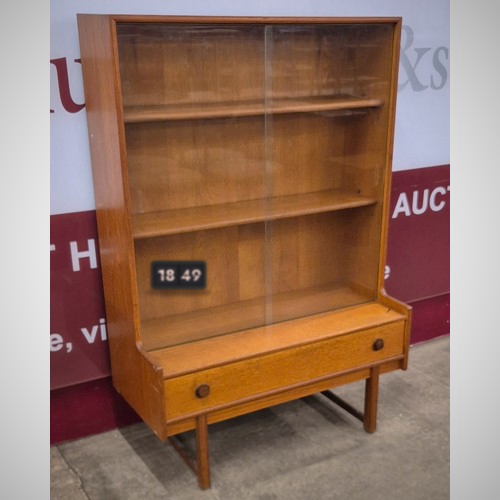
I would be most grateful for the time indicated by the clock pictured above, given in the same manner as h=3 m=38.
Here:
h=18 m=49
